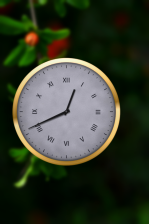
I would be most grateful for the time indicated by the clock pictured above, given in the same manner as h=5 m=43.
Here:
h=12 m=41
